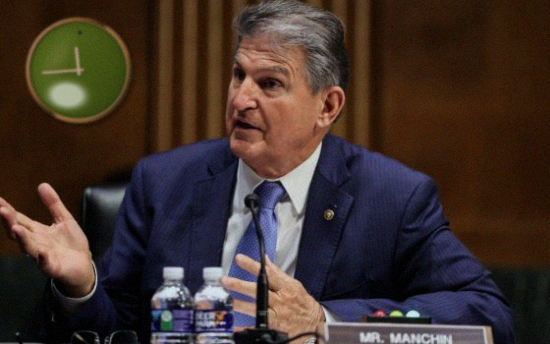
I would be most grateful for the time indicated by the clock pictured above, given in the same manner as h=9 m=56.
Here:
h=11 m=44
